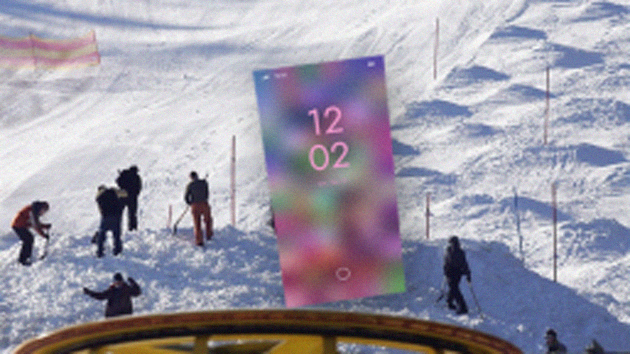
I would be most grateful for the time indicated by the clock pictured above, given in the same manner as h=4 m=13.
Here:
h=12 m=2
